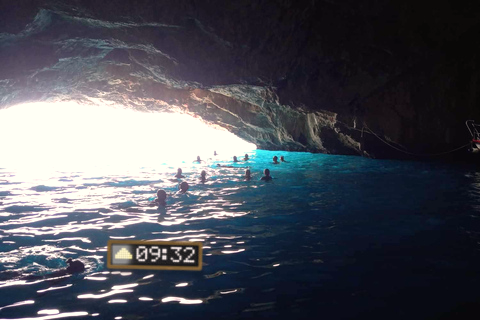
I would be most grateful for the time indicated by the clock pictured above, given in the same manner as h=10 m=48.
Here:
h=9 m=32
